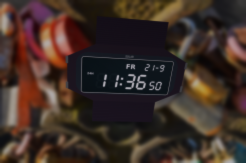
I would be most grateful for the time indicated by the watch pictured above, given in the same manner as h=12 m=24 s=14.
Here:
h=11 m=36 s=50
